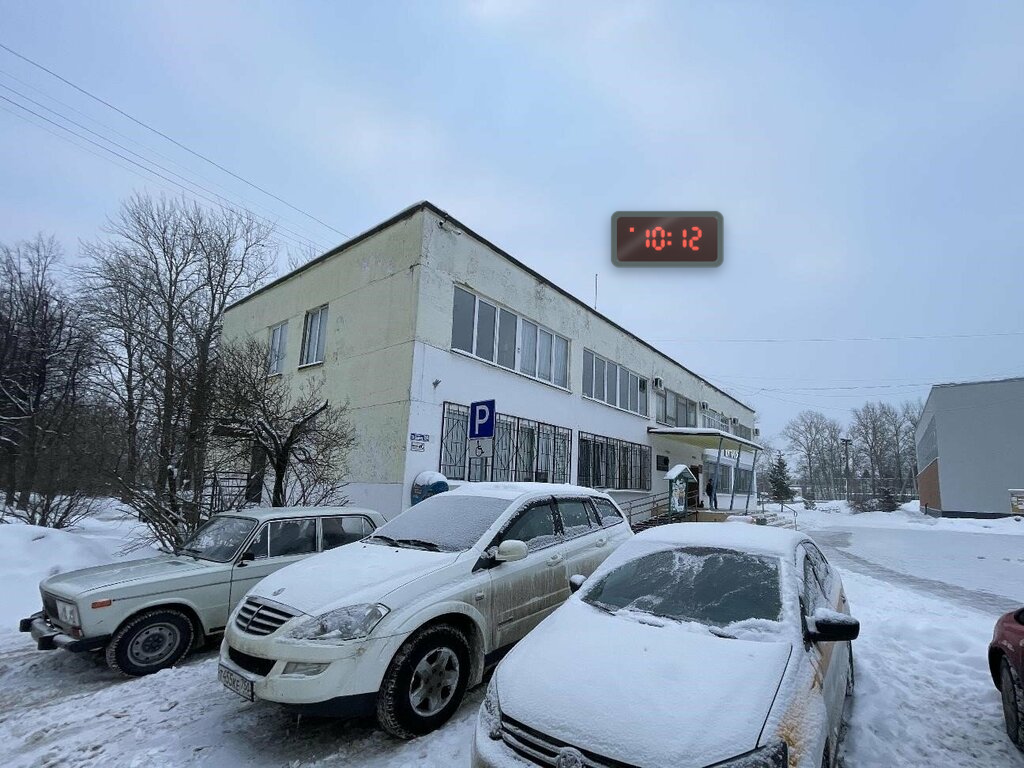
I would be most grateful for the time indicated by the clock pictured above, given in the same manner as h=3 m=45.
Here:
h=10 m=12
